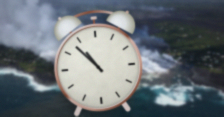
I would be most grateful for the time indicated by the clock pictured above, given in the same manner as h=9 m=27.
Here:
h=10 m=53
